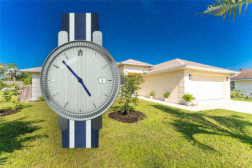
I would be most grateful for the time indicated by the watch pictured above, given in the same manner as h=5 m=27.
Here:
h=4 m=53
